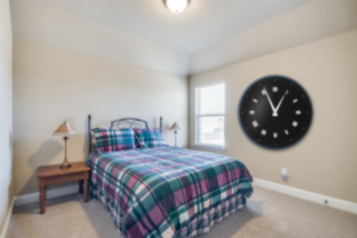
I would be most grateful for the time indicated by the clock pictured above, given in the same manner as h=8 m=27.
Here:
h=12 m=56
